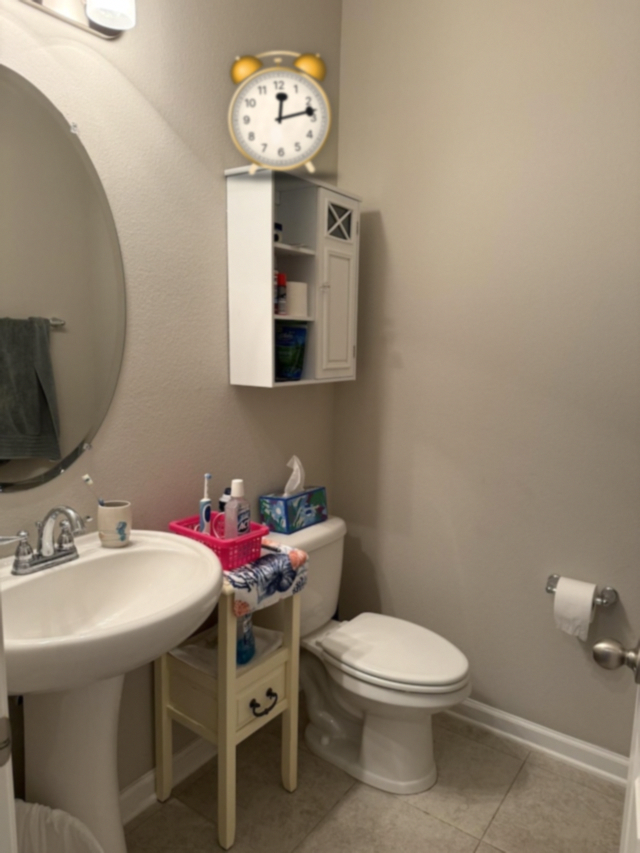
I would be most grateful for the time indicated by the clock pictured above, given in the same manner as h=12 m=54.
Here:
h=12 m=13
